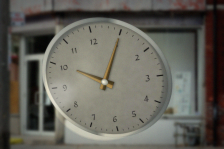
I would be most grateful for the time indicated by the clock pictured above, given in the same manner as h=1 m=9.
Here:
h=10 m=5
